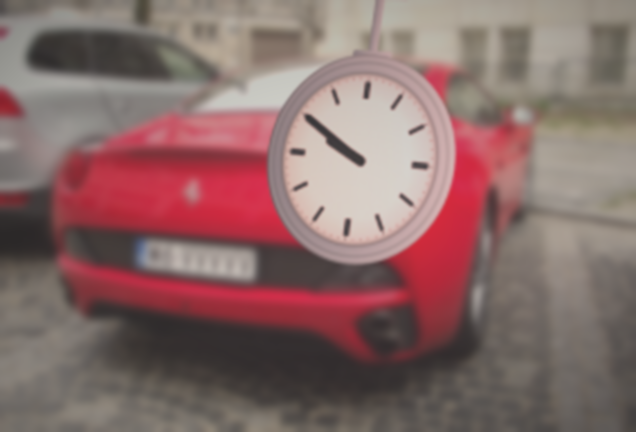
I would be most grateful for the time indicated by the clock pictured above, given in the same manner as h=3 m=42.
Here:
h=9 m=50
